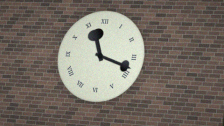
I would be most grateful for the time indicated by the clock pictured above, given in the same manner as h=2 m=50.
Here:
h=11 m=18
